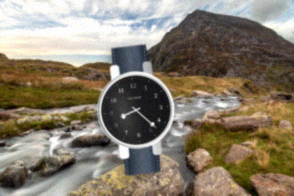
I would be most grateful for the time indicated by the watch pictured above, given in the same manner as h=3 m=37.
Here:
h=8 m=23
